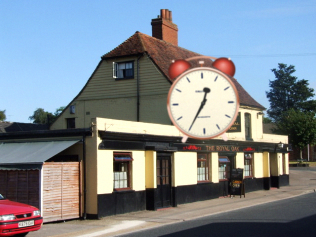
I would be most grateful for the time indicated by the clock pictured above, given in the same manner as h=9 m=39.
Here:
h=12 m=35
